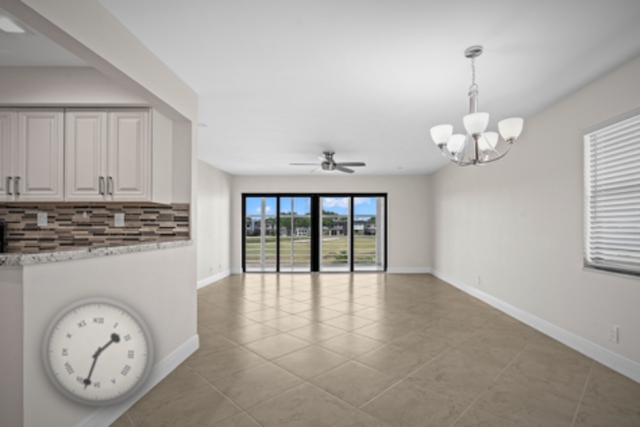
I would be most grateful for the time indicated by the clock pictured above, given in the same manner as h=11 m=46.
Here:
h=1 m=33
